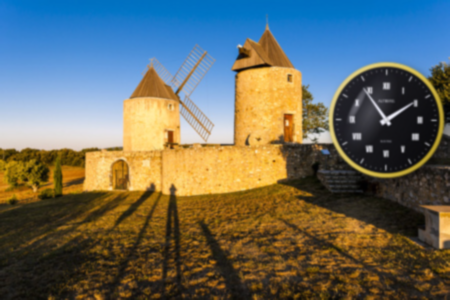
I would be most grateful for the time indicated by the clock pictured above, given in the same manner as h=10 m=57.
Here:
h=1 m=54
